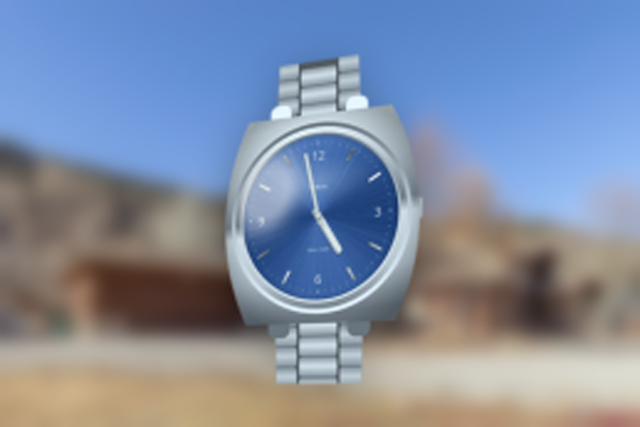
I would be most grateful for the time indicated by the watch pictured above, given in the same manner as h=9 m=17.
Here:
h=4 m=58
